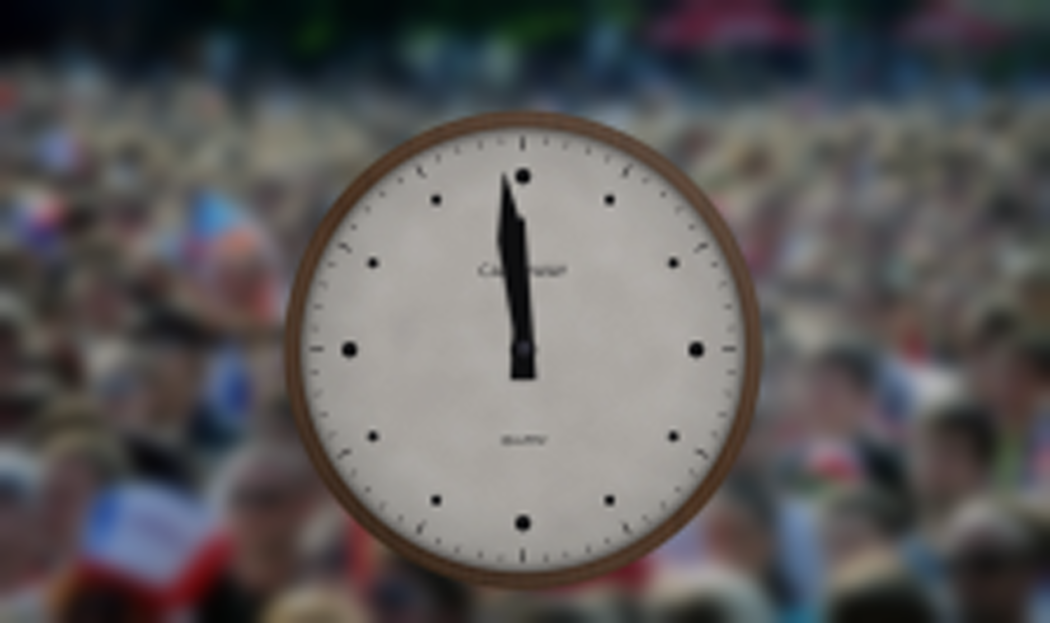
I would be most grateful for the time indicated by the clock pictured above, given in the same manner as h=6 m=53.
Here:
h=11 m=59
